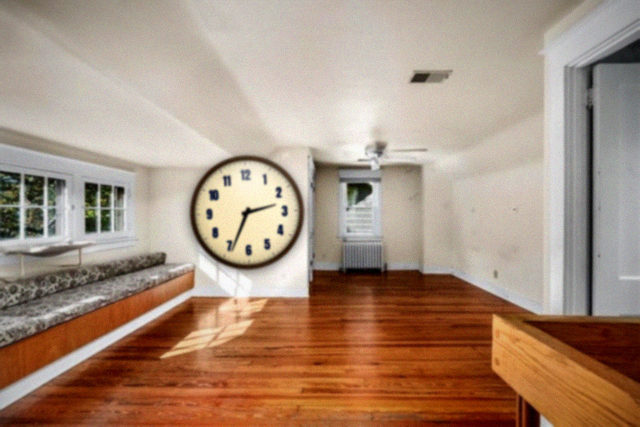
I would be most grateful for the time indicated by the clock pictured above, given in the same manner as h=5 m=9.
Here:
h=2 m=34
